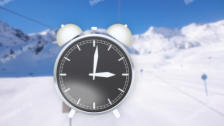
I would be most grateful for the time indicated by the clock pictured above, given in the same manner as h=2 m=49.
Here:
h=3 m=1
